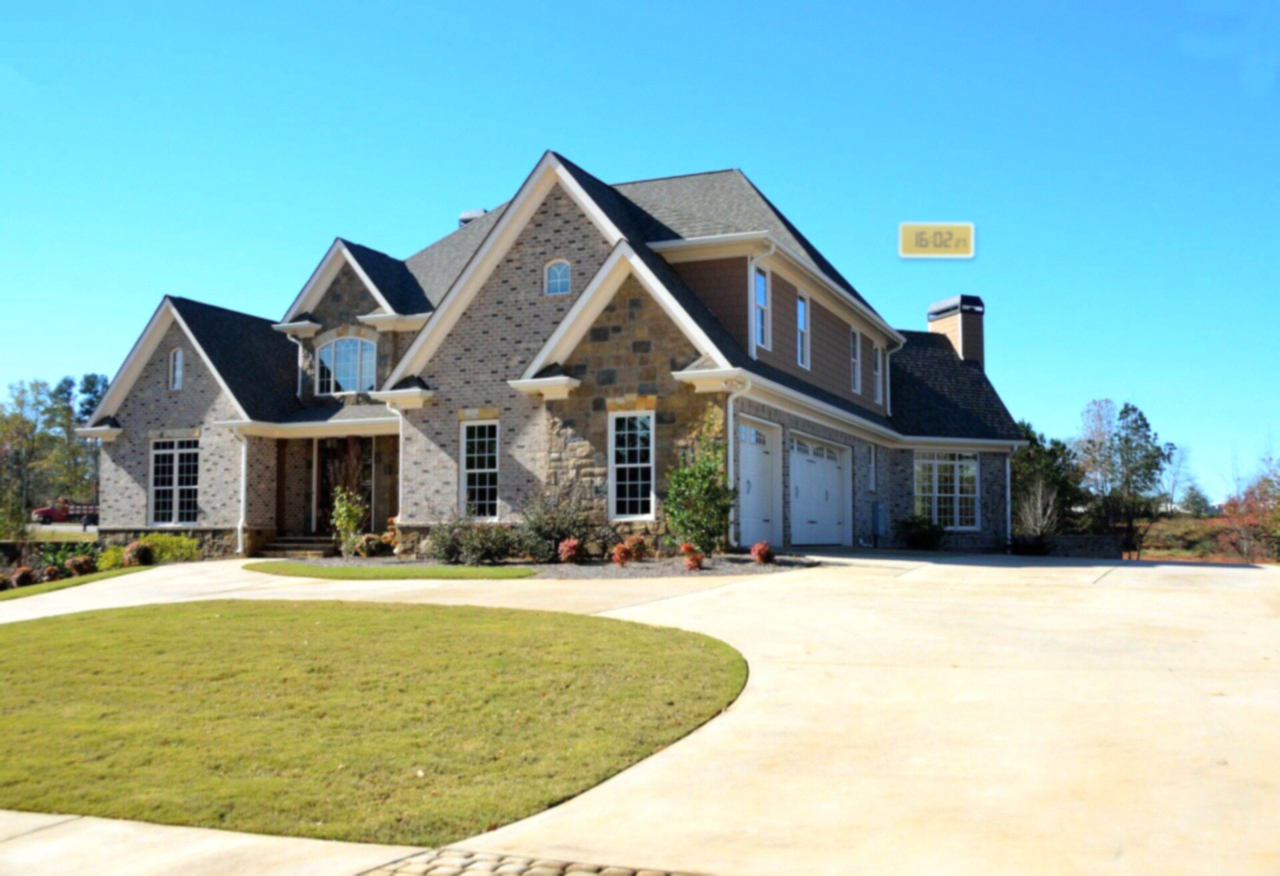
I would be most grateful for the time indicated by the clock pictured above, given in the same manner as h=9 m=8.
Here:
h=16 m=2
